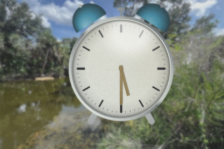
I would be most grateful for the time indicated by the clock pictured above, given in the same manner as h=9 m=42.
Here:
h=5 m=30
